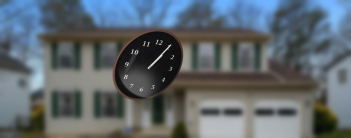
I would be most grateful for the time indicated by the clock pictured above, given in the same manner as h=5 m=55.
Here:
h=1 m=5
